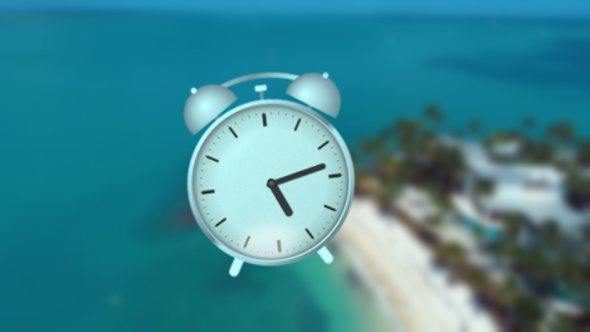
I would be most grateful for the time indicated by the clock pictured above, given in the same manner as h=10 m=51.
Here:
h=5 m=13
